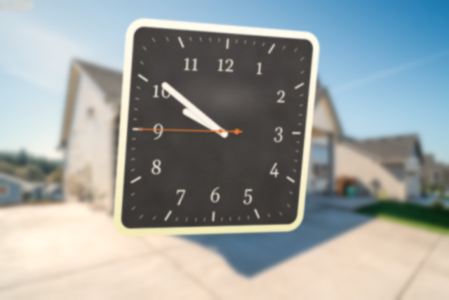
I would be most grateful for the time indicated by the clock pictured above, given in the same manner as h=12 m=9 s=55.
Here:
h=9 m=50 s=45
